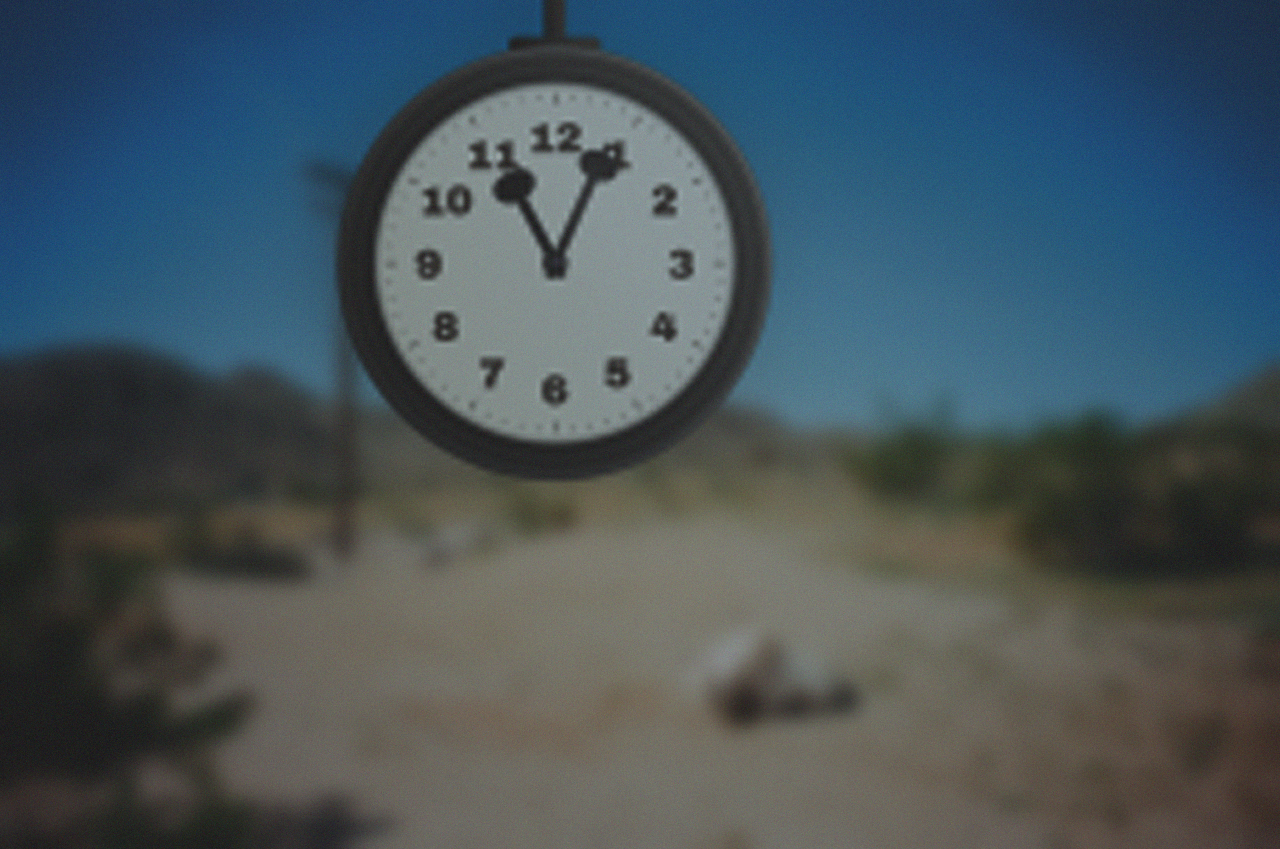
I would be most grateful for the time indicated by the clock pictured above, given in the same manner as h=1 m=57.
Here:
h=11 m=4
